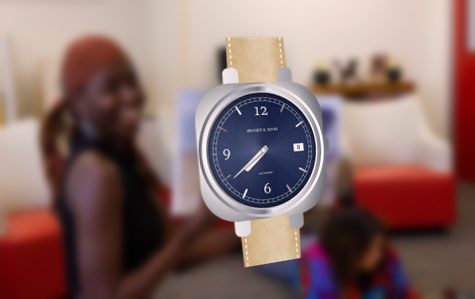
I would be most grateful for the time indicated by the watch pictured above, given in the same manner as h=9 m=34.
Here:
h=7 m=39
